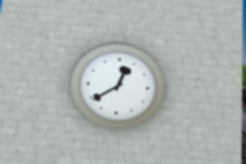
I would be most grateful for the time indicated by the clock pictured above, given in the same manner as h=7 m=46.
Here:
h=12 m=39
